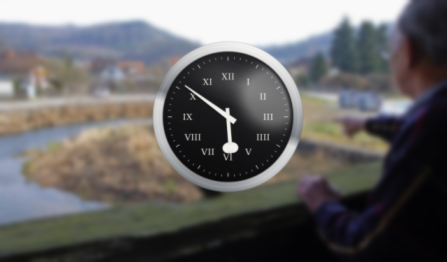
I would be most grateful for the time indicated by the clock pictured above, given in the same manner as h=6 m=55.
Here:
h=5 m=51
